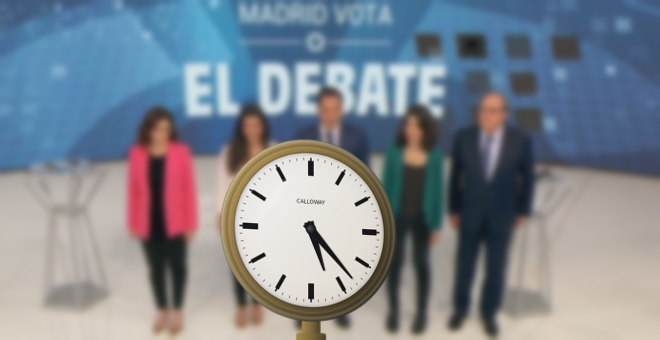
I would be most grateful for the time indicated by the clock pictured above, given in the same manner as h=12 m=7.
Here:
h=5 m=23
